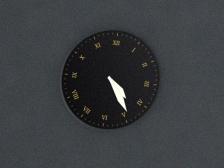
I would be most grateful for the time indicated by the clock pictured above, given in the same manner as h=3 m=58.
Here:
h=4 m=24
